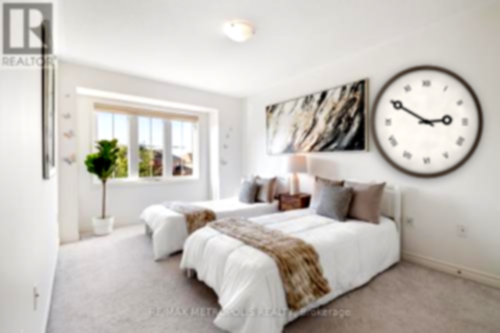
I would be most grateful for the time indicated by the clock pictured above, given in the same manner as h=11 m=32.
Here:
h=2 m=50
